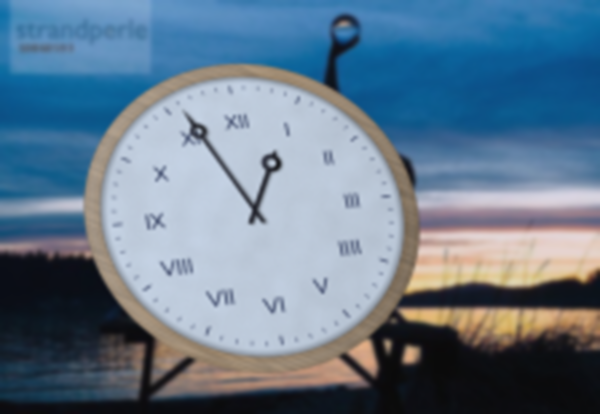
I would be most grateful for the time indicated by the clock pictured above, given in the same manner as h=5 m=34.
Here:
h=12 m=56
